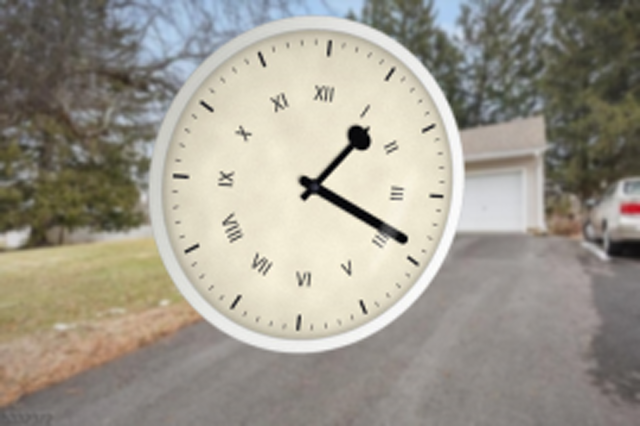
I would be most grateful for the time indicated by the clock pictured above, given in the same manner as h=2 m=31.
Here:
h=1 m=19
